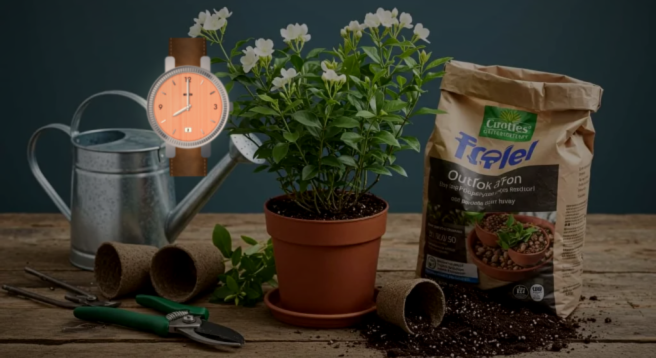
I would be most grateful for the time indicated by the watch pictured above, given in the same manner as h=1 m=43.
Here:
h=8 m=0
